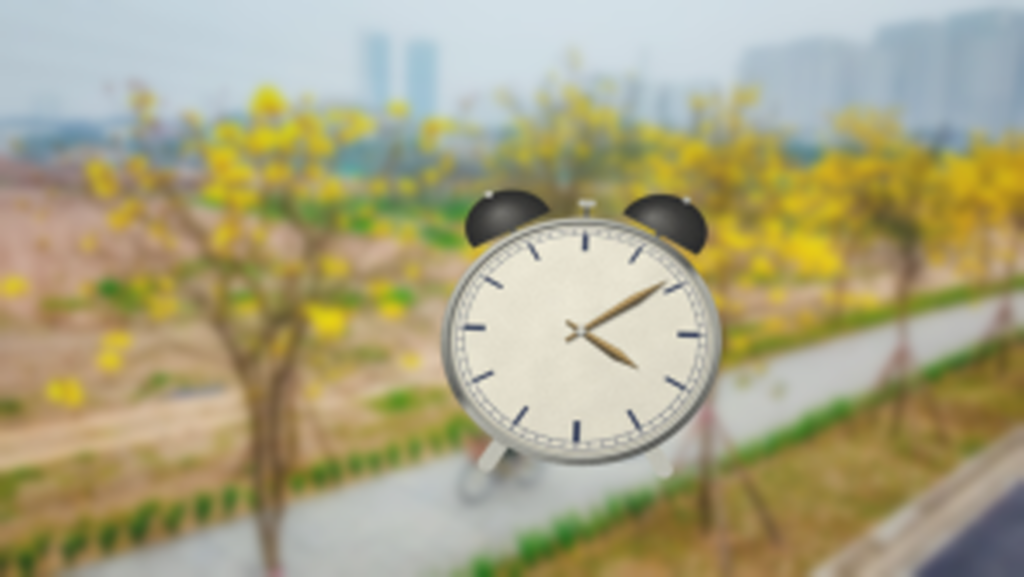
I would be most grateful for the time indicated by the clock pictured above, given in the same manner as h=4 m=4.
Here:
h=4 m=9
